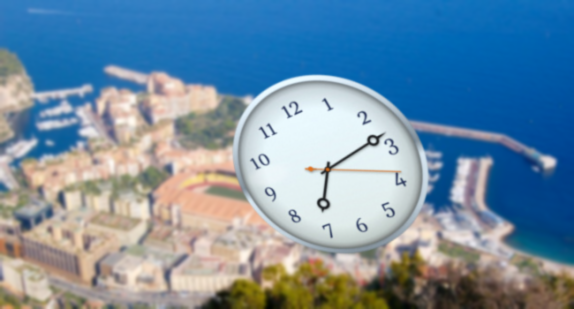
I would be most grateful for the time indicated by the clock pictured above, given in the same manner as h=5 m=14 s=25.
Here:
h=7 m=13 s=19
